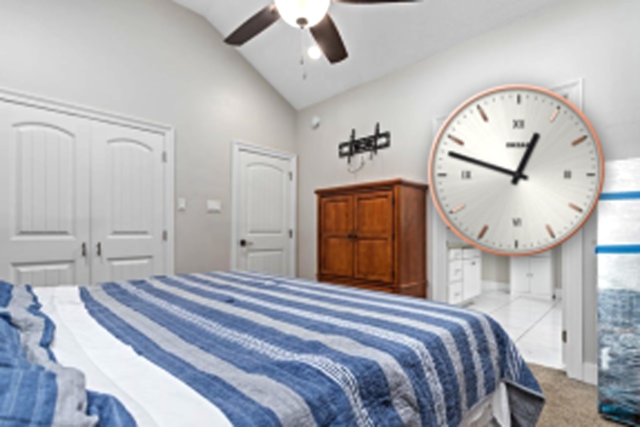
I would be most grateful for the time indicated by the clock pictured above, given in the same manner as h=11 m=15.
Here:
h=12 m=48
